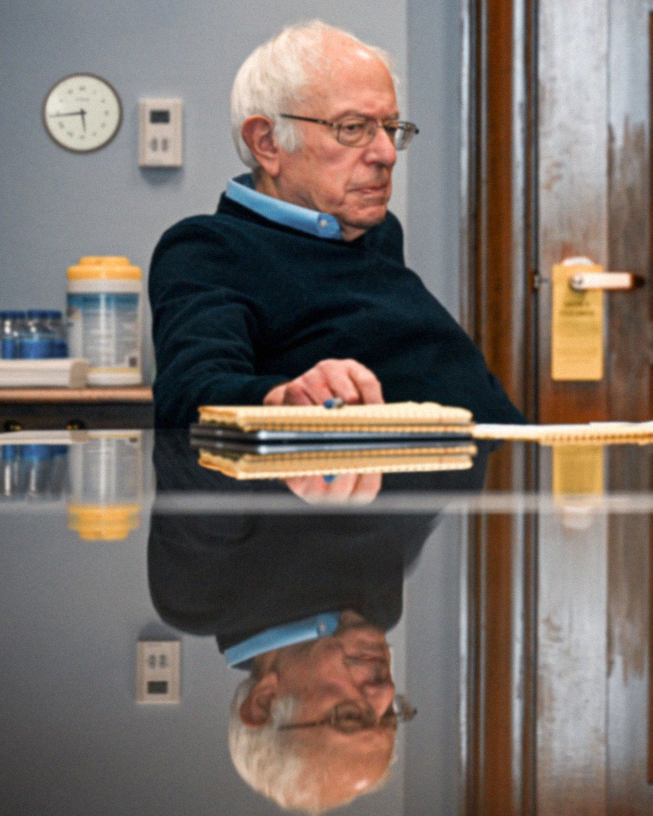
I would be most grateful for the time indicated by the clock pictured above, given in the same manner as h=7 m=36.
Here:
h=5 m=44
